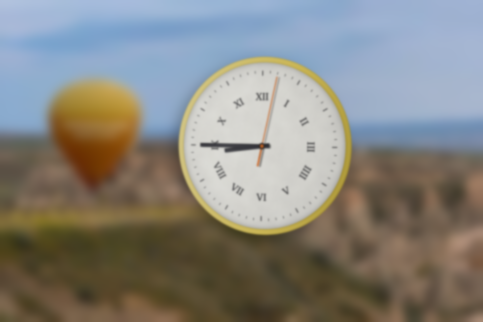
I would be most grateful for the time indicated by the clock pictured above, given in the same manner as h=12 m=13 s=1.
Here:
h=8 m=45 s=2
